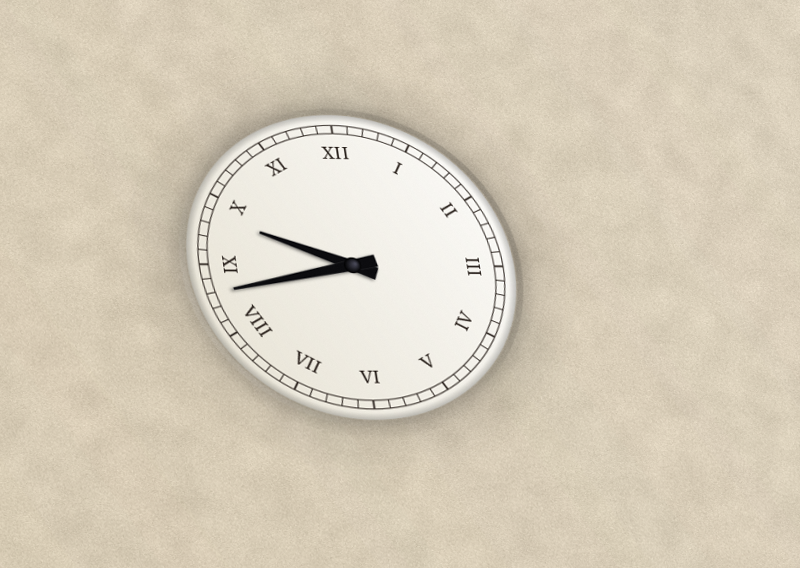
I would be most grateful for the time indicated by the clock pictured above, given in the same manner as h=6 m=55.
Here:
h=9 m=43
